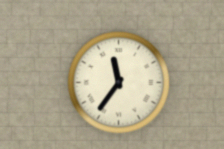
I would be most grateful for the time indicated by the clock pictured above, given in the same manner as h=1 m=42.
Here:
h=11 m=36
